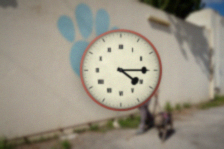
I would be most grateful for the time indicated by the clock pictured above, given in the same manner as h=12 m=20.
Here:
h=4 m=15
